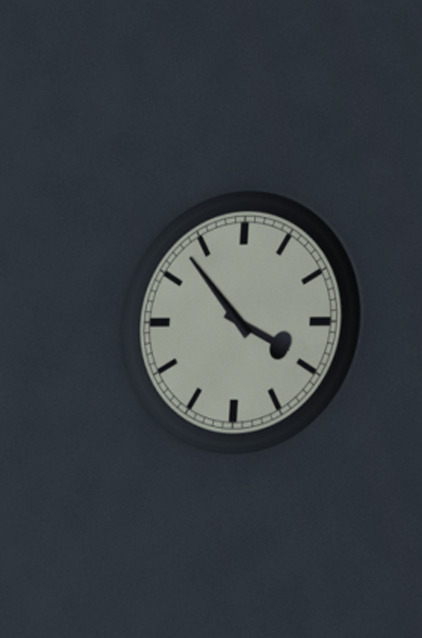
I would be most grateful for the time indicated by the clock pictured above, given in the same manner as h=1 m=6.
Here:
h=3 m=53
